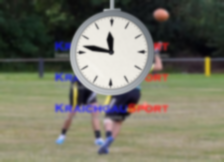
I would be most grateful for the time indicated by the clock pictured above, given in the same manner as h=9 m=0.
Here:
h=11 m=47
